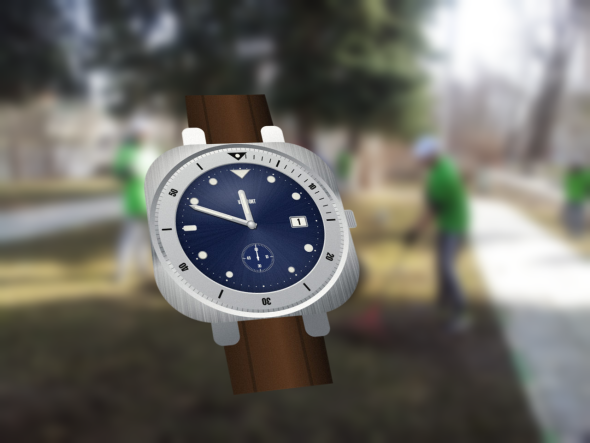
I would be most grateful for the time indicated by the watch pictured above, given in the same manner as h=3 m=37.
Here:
h=11 m=49
